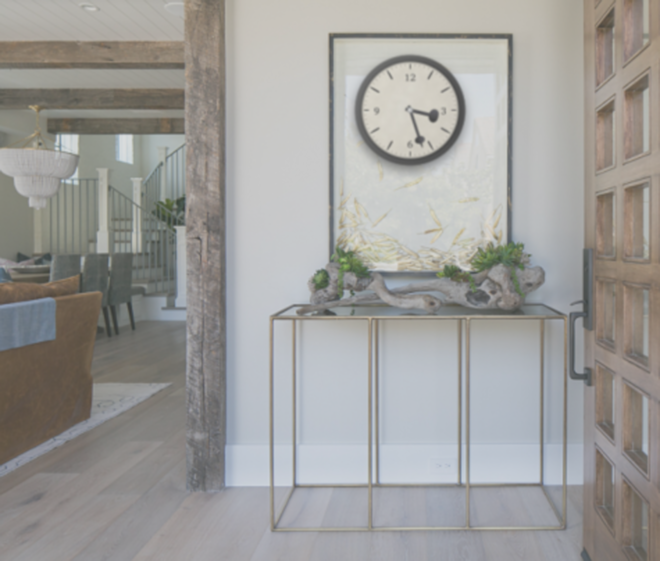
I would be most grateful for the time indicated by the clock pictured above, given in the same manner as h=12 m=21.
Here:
h=3 m=27
